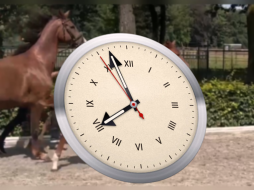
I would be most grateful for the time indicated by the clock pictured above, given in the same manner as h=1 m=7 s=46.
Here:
h=7 m=56 s=55
